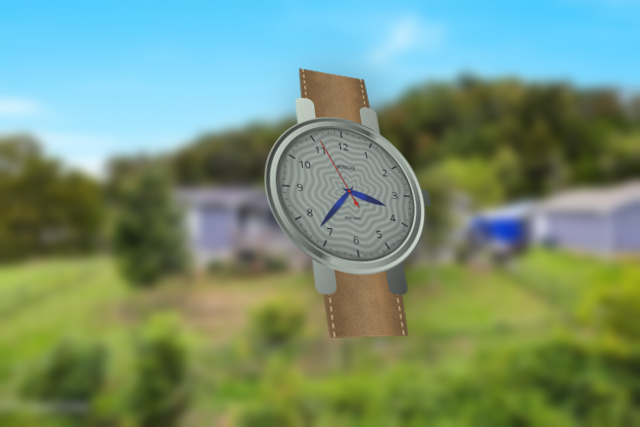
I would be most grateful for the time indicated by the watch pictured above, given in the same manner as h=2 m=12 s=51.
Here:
h=3 m=36 s=56
